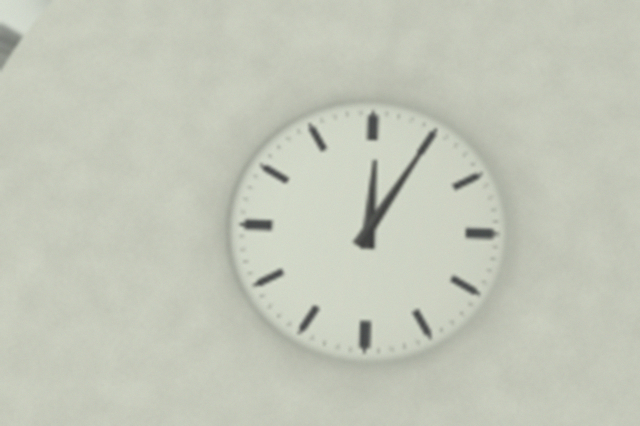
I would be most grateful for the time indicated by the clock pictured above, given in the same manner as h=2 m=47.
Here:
h=12 m=5
